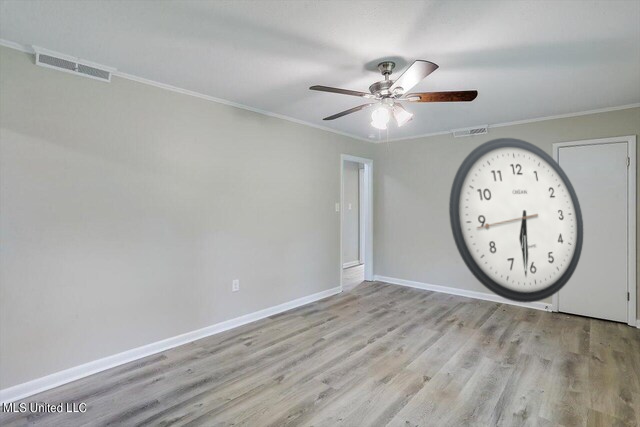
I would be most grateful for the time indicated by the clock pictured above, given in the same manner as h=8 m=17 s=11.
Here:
h=6 m=31 s=44
